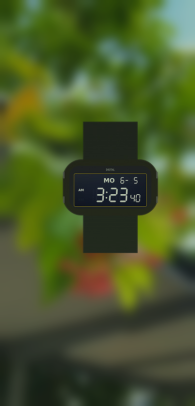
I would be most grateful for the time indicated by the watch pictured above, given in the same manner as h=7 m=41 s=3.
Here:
h=3 m=23 s=40
